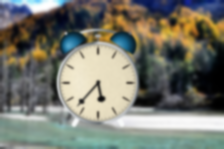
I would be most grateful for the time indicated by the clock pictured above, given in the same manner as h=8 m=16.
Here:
h=5 m=37
